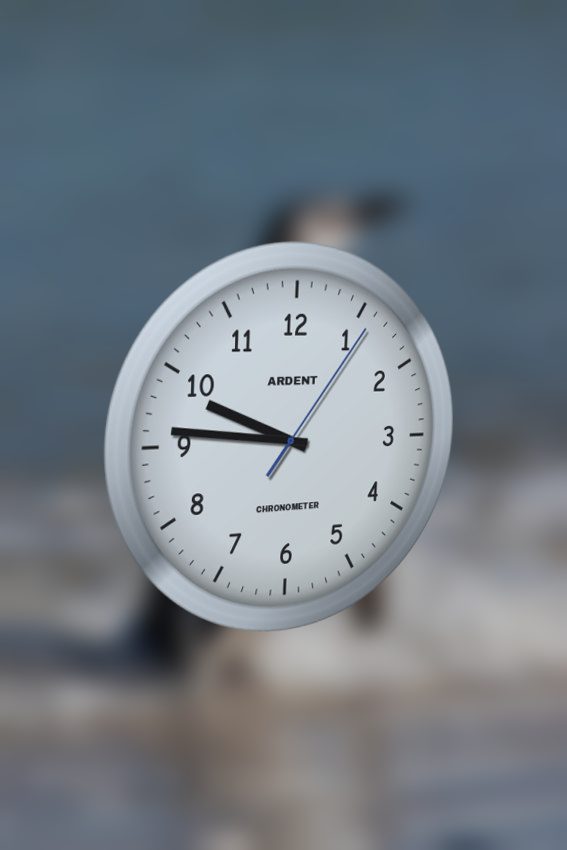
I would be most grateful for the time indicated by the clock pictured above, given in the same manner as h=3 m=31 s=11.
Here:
h=9 m=46 s=6
